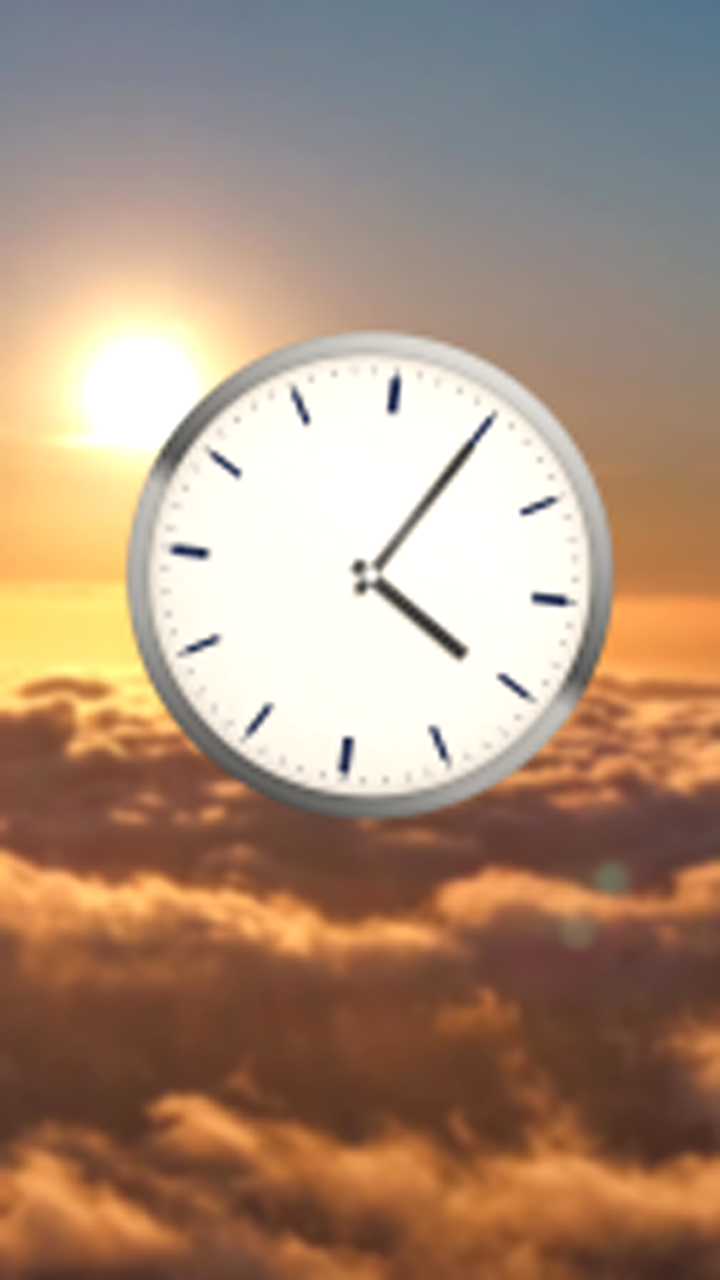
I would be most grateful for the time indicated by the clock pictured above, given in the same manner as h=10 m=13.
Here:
h=4 m=5
